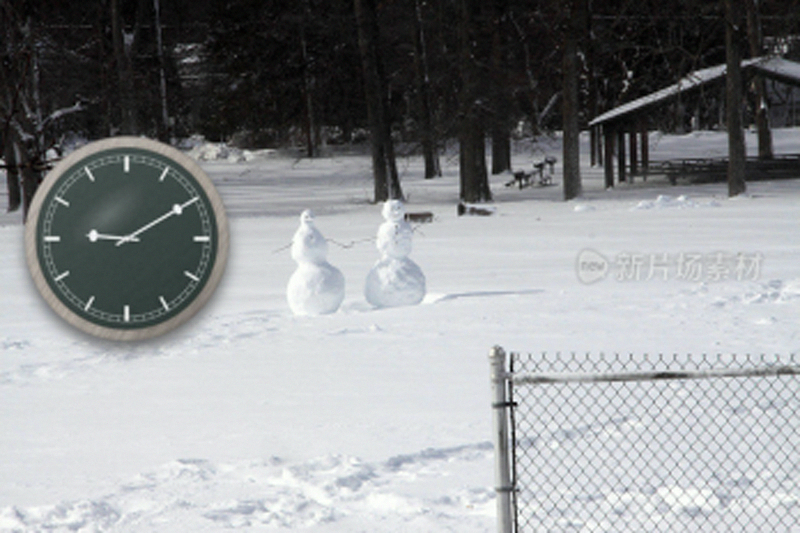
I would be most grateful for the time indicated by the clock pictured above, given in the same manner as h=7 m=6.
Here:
h=9 m=10
